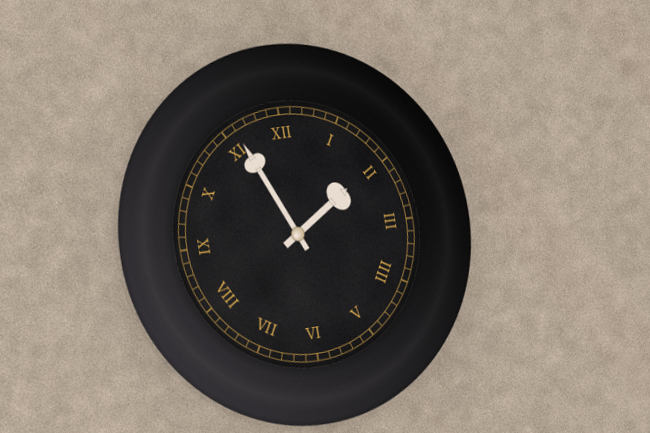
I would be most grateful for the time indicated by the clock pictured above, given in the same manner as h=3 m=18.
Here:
h=1 m=56
